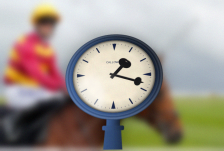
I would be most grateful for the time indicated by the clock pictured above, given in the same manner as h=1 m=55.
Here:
h=1 m=18
